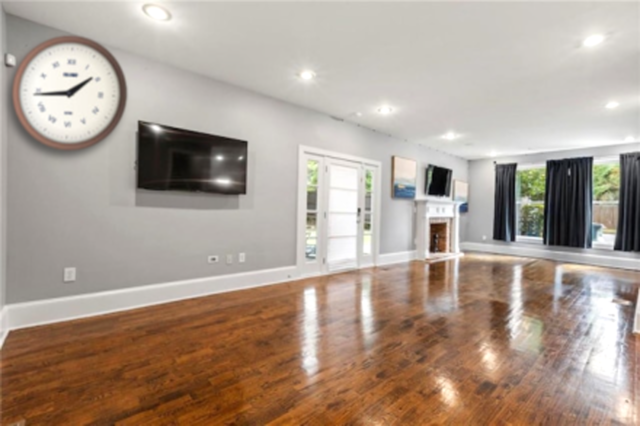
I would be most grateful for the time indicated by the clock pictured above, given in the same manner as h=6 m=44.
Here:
h=1 m=44
